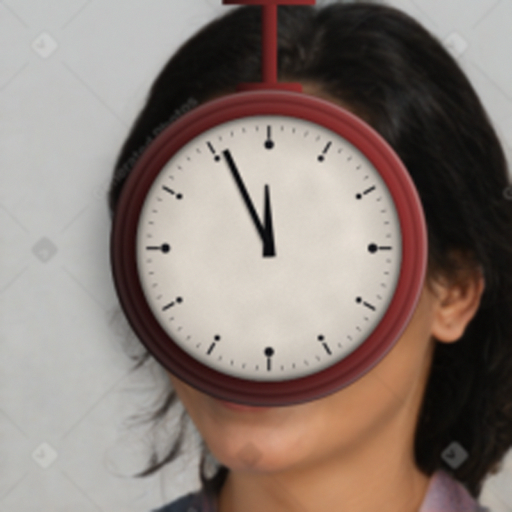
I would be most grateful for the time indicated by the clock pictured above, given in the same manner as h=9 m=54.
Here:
h=11 m=56
